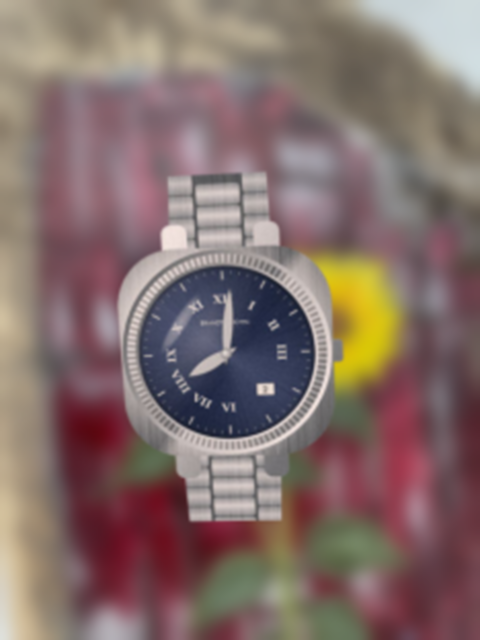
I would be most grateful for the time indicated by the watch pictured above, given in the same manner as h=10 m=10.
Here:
h=8 m=1
